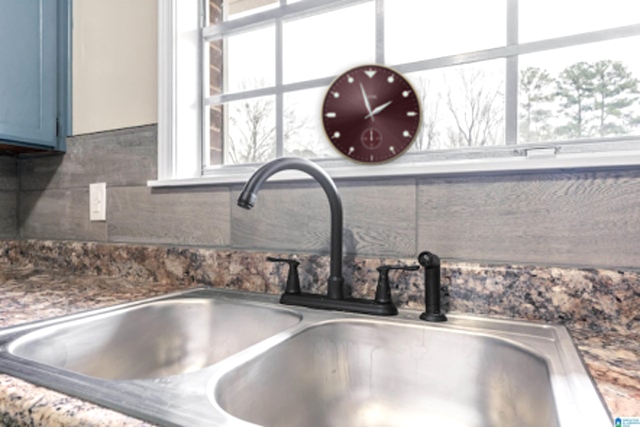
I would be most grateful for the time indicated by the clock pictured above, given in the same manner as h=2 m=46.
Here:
h=1 m=57
